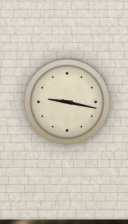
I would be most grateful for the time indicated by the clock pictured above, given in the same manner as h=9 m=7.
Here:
h=9 m=17
